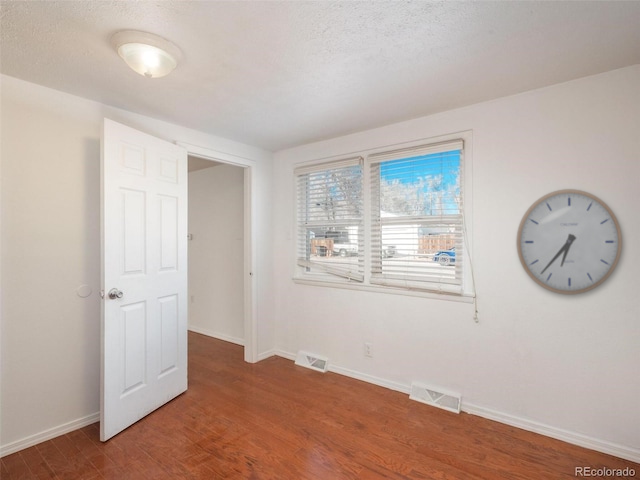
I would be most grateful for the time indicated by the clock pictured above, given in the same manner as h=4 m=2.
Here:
h=6 m=37
